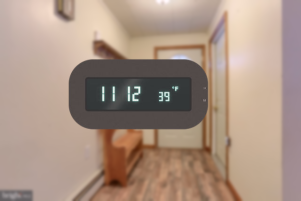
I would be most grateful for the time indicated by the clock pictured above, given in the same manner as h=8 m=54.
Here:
h=11 m=12
